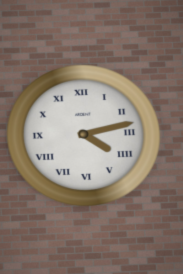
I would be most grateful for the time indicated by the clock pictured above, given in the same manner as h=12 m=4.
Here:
h=4 m=13
